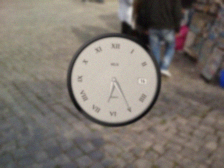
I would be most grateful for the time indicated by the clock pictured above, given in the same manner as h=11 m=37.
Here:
h=6 m=25
